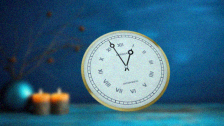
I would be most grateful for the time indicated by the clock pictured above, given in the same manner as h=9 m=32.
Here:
h=12 m=57
